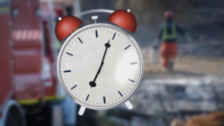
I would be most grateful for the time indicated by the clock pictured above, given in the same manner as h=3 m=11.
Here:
h=7 m=4
